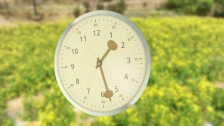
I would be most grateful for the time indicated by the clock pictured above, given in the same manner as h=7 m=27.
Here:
h=1 m=28
